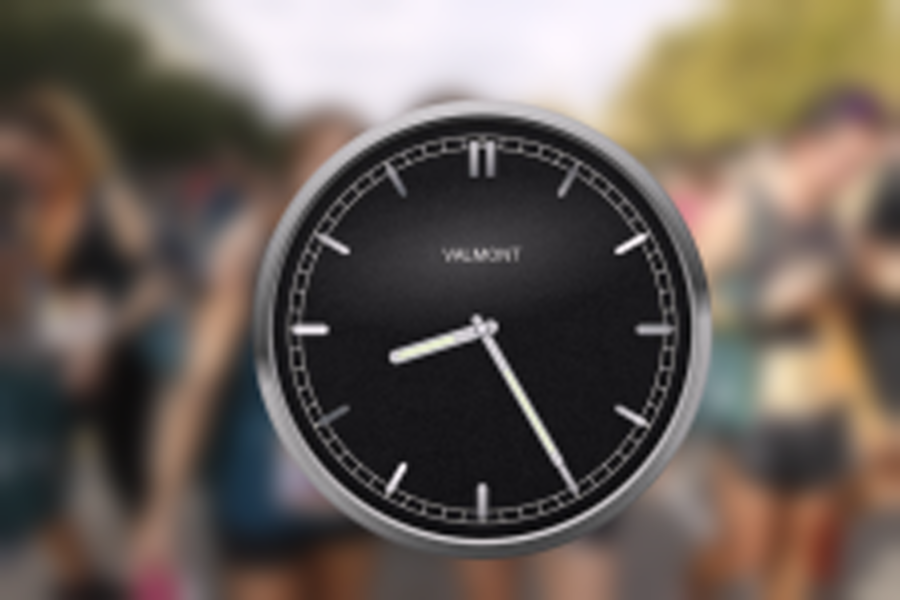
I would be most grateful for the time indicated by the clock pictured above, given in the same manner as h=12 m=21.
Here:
h=8 m=25
